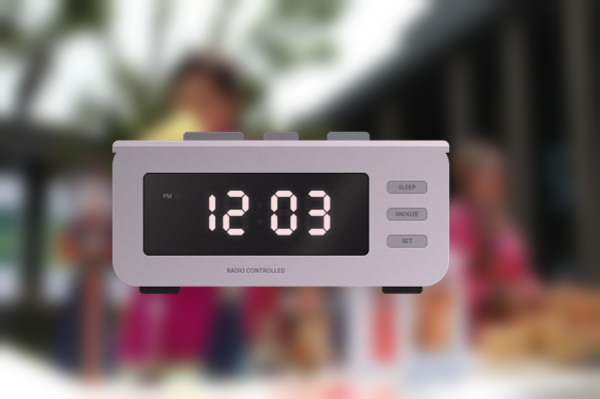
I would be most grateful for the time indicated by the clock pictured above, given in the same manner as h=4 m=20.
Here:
h=12 m=3
